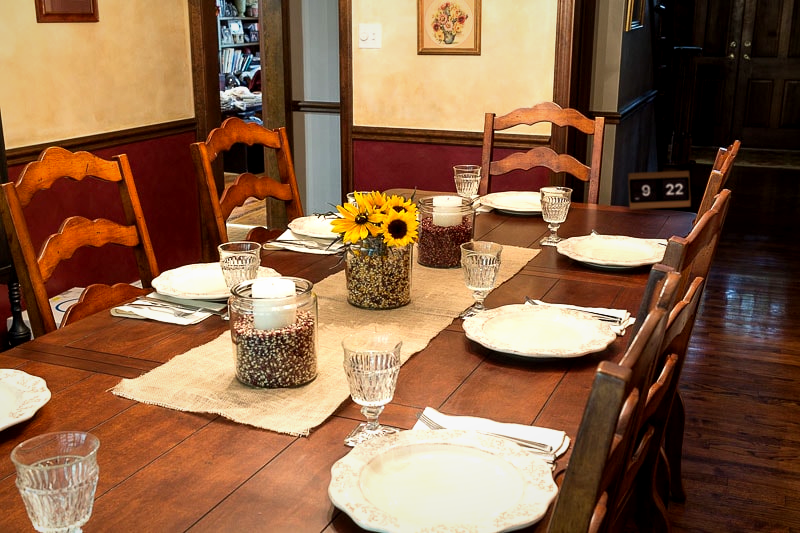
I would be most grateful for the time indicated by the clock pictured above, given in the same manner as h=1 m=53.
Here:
h=9 m=22
